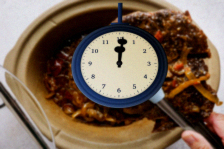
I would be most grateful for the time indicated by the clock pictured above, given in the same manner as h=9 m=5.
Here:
h=12 m=1
